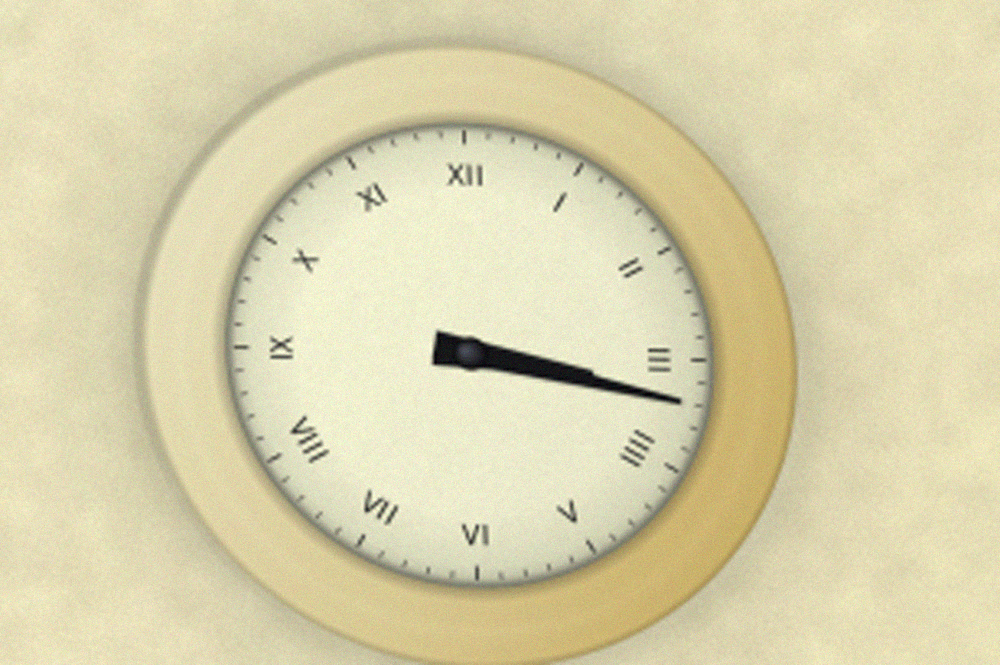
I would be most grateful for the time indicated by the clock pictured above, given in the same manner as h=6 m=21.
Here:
h=3 m=17
